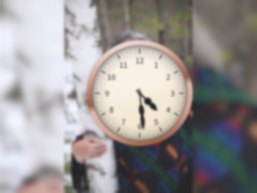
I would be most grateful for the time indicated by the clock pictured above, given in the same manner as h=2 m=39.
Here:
h=4 m=29
